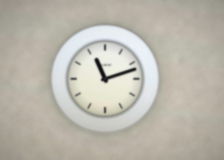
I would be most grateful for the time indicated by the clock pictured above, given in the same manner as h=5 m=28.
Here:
h=11 m=12
